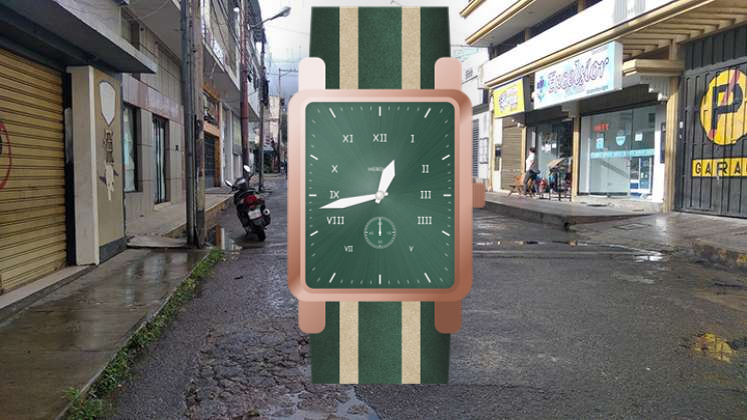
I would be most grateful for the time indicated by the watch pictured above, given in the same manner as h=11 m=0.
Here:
h=12 m=43
